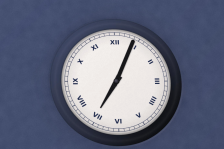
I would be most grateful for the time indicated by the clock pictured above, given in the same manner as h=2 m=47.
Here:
h=7 m=4
